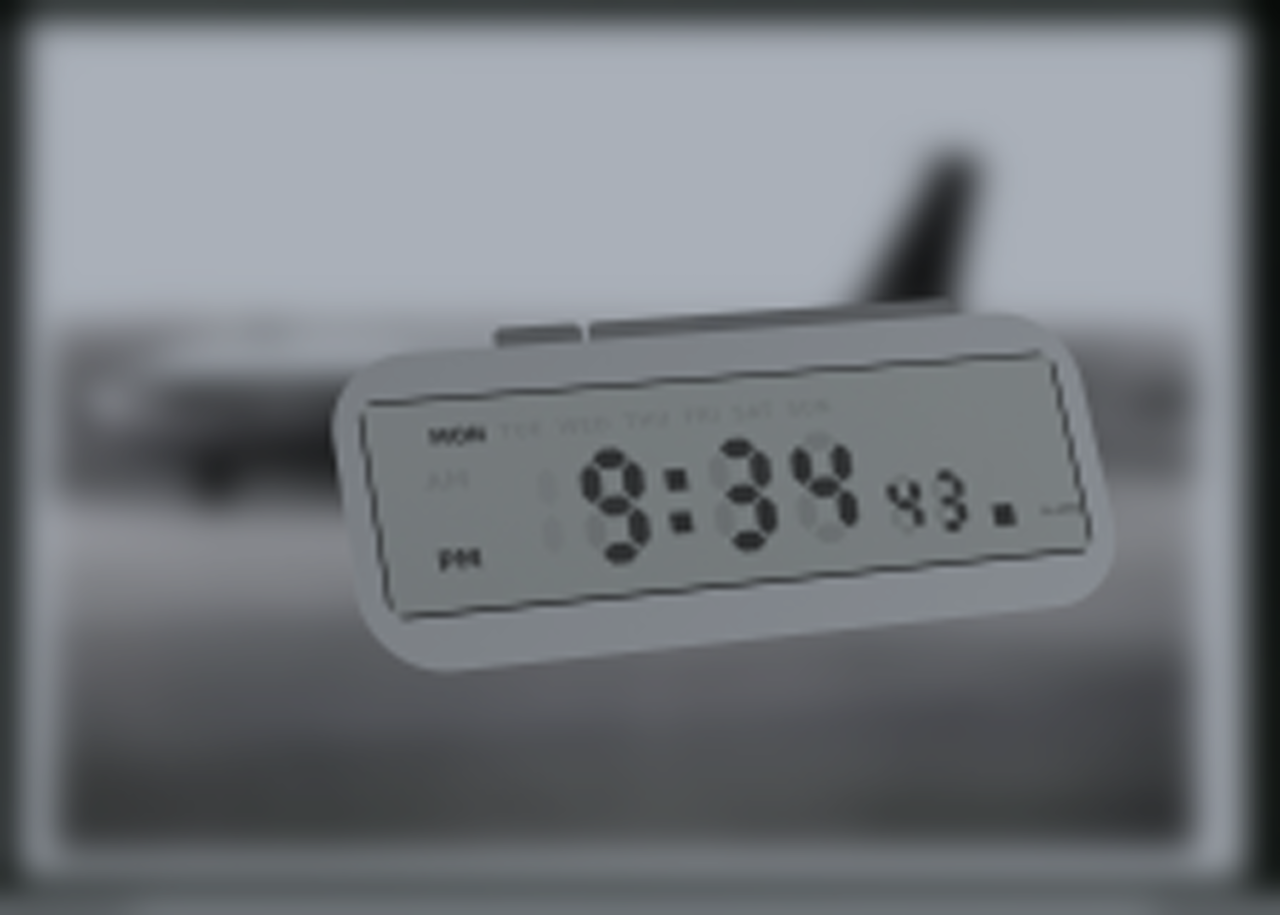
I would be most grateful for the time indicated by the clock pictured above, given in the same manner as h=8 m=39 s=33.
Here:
h=9 m=34 s=43
